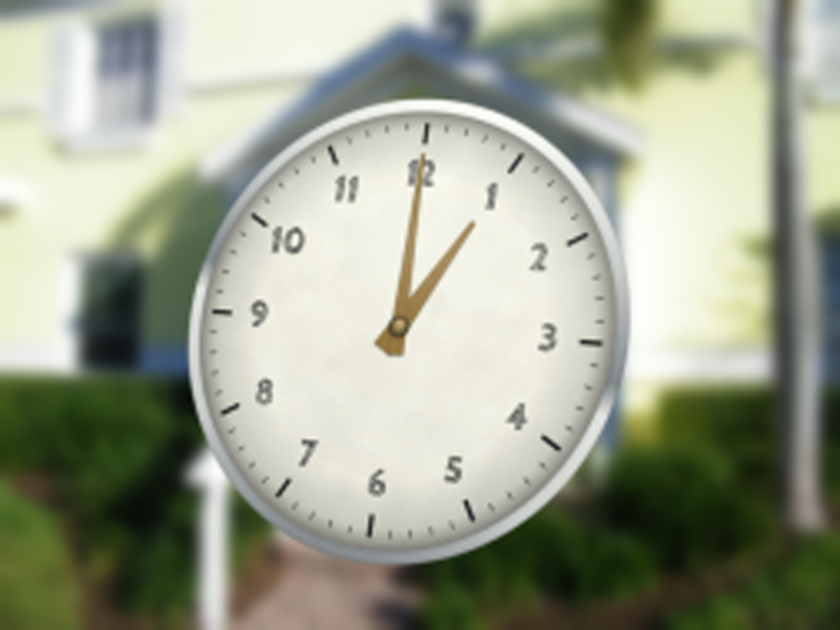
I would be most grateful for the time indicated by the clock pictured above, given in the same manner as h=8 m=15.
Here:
h=1 m=0
